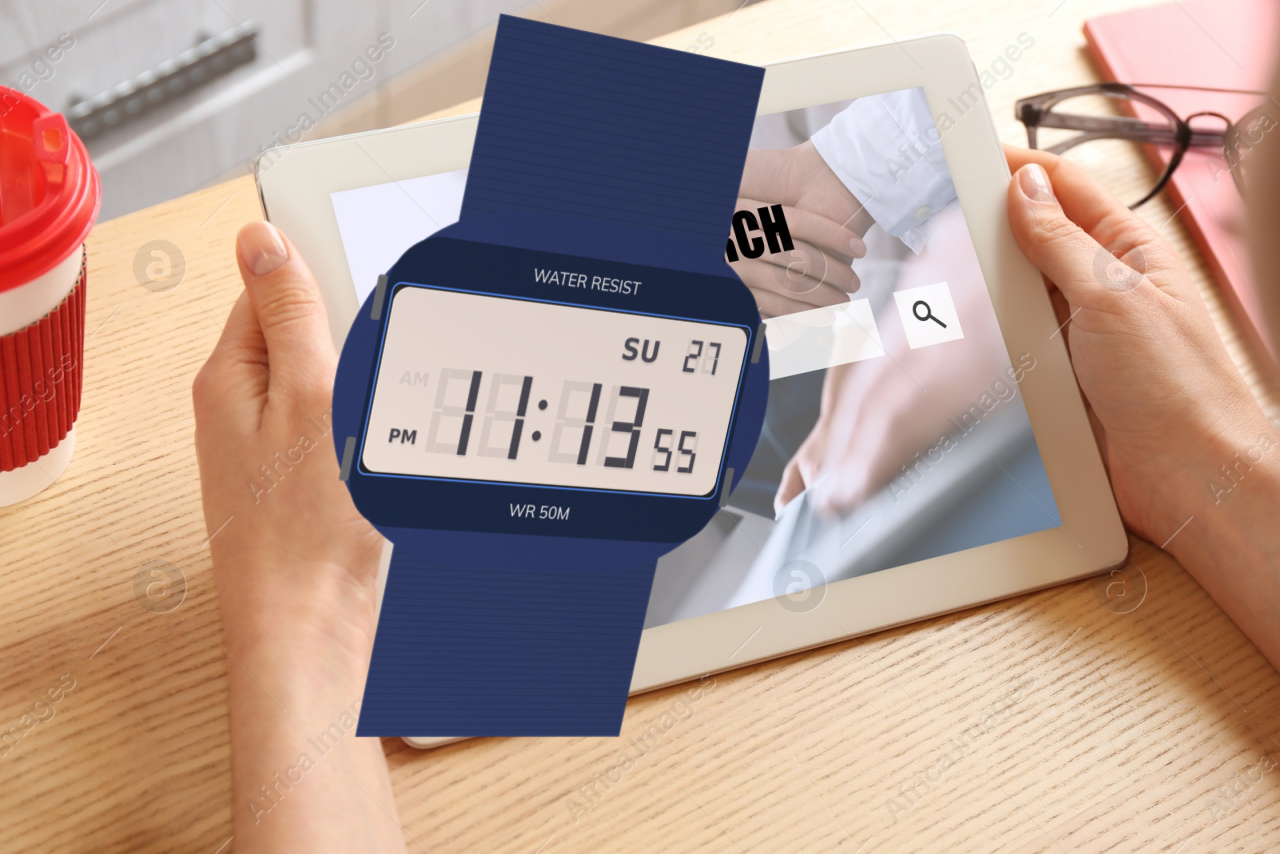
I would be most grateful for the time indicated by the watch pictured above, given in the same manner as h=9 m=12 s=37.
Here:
h=11 m=13 s=55
